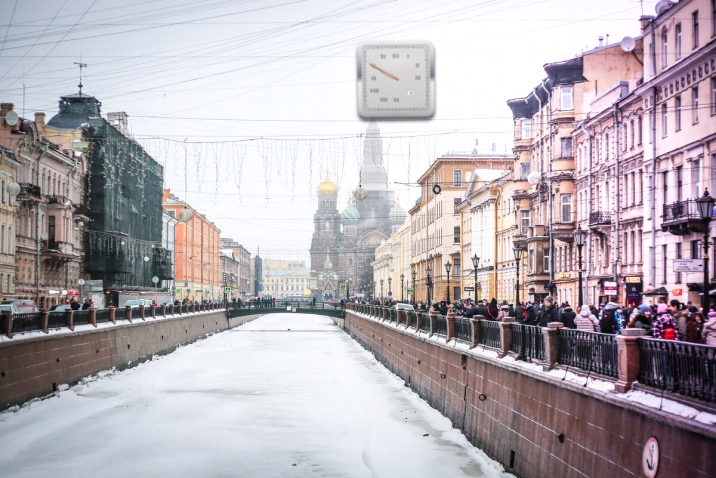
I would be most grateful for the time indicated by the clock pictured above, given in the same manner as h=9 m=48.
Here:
h=9 m=50
